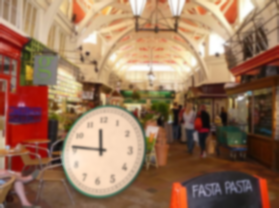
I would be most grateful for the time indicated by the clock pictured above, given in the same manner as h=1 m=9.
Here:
h=11 m=46
